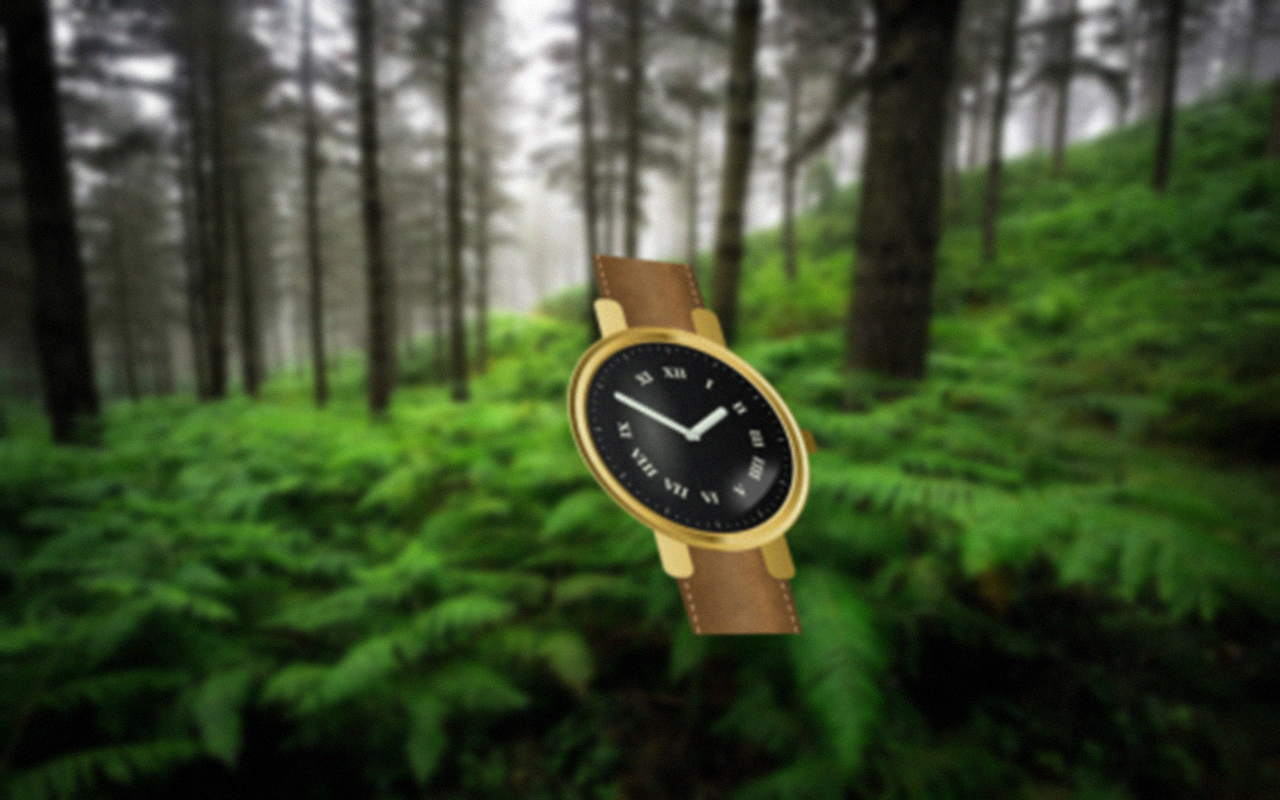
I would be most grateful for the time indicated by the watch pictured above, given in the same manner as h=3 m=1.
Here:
h=1 m=50
